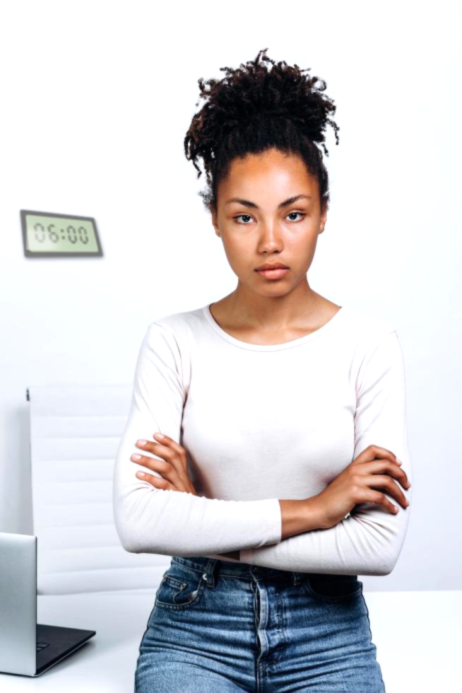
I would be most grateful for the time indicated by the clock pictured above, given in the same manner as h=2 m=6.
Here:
h=6 m=0
